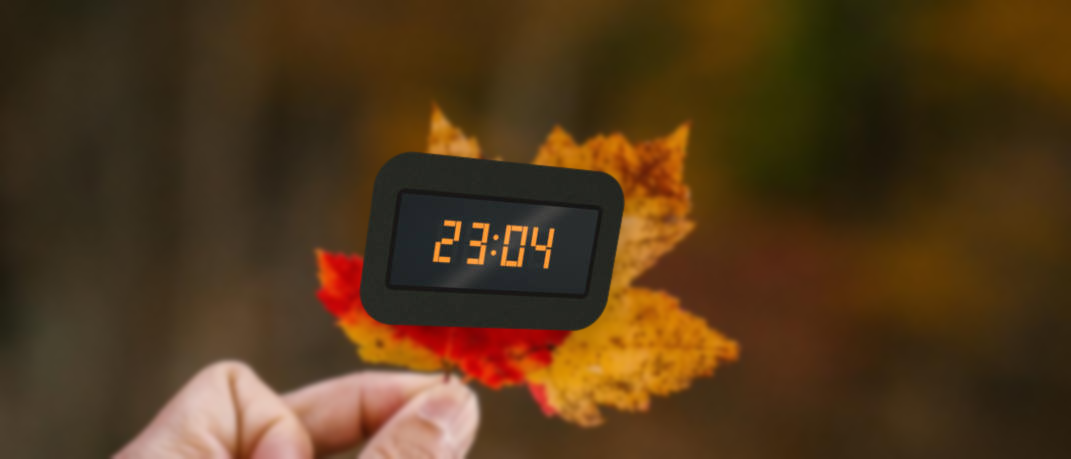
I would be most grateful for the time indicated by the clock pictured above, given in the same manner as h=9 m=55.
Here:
h=23 m=4
